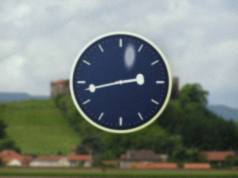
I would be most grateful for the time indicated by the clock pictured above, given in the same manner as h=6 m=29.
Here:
h=2 m=43
